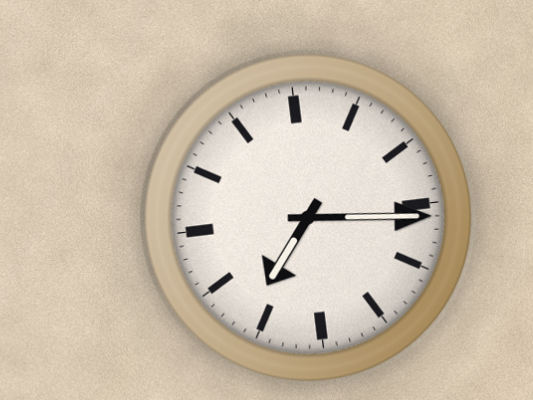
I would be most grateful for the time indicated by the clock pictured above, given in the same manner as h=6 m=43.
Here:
h=7 m=16
